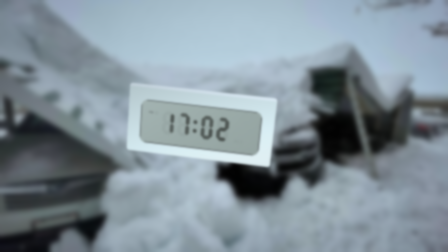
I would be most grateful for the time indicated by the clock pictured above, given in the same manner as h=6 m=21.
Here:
h=17 m=2
